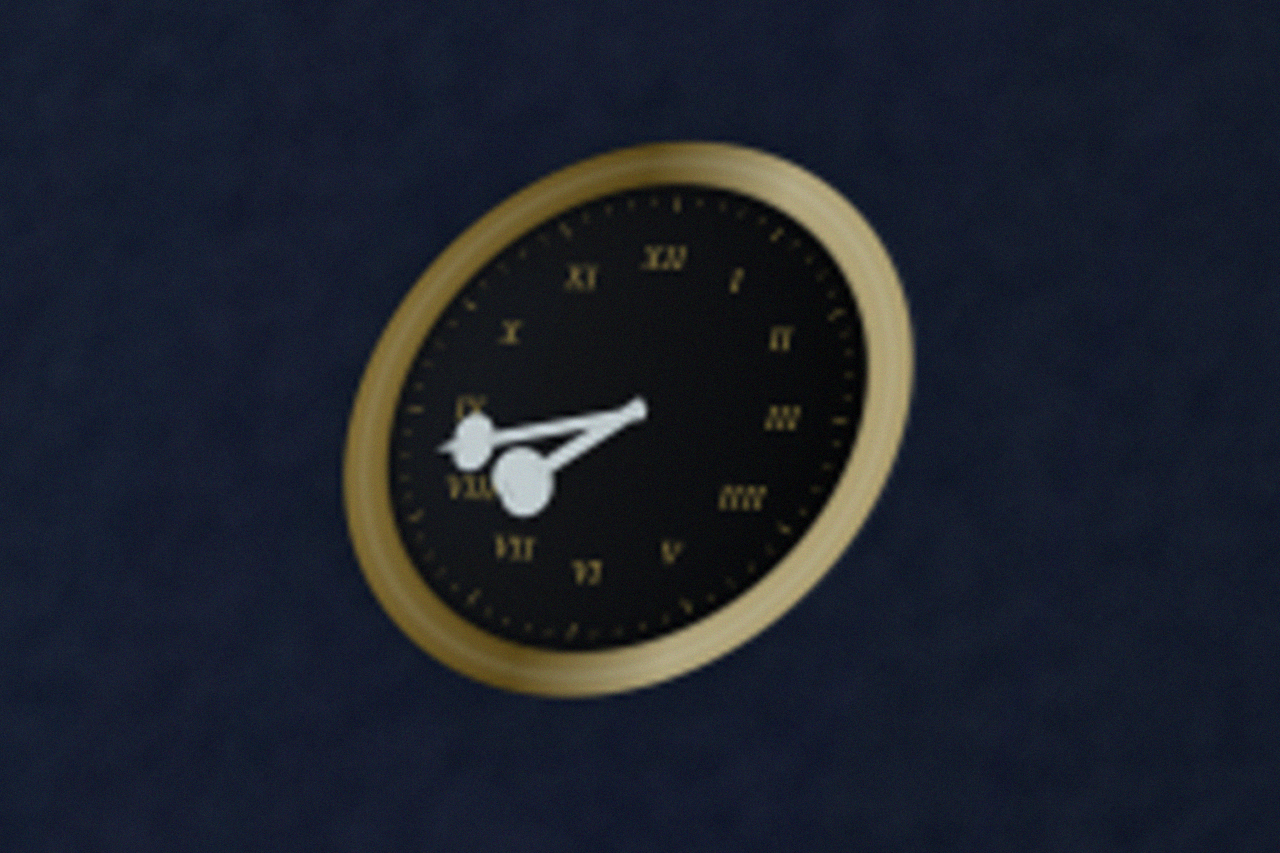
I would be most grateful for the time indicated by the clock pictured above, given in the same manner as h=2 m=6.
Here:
h=7 m=43
